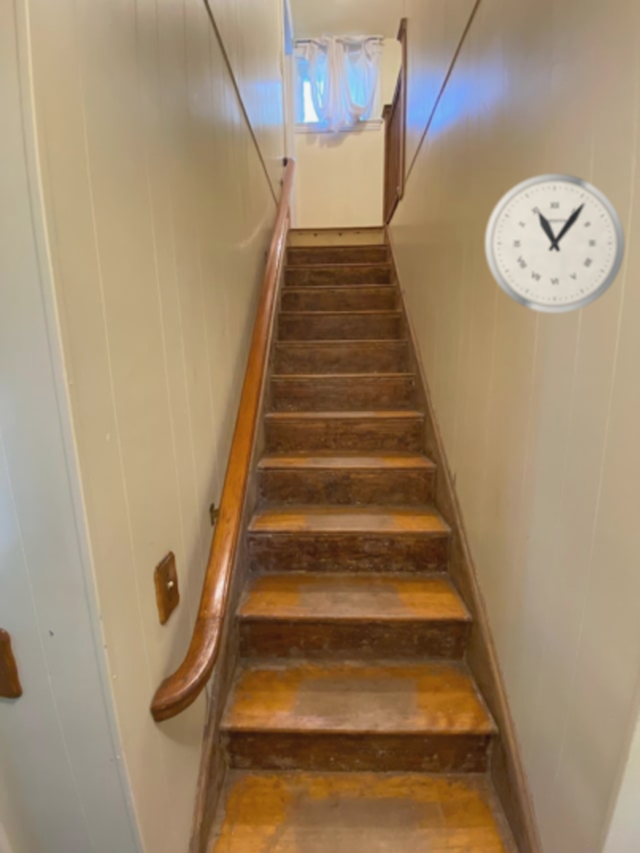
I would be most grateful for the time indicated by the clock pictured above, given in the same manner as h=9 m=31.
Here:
h=11 m=6
